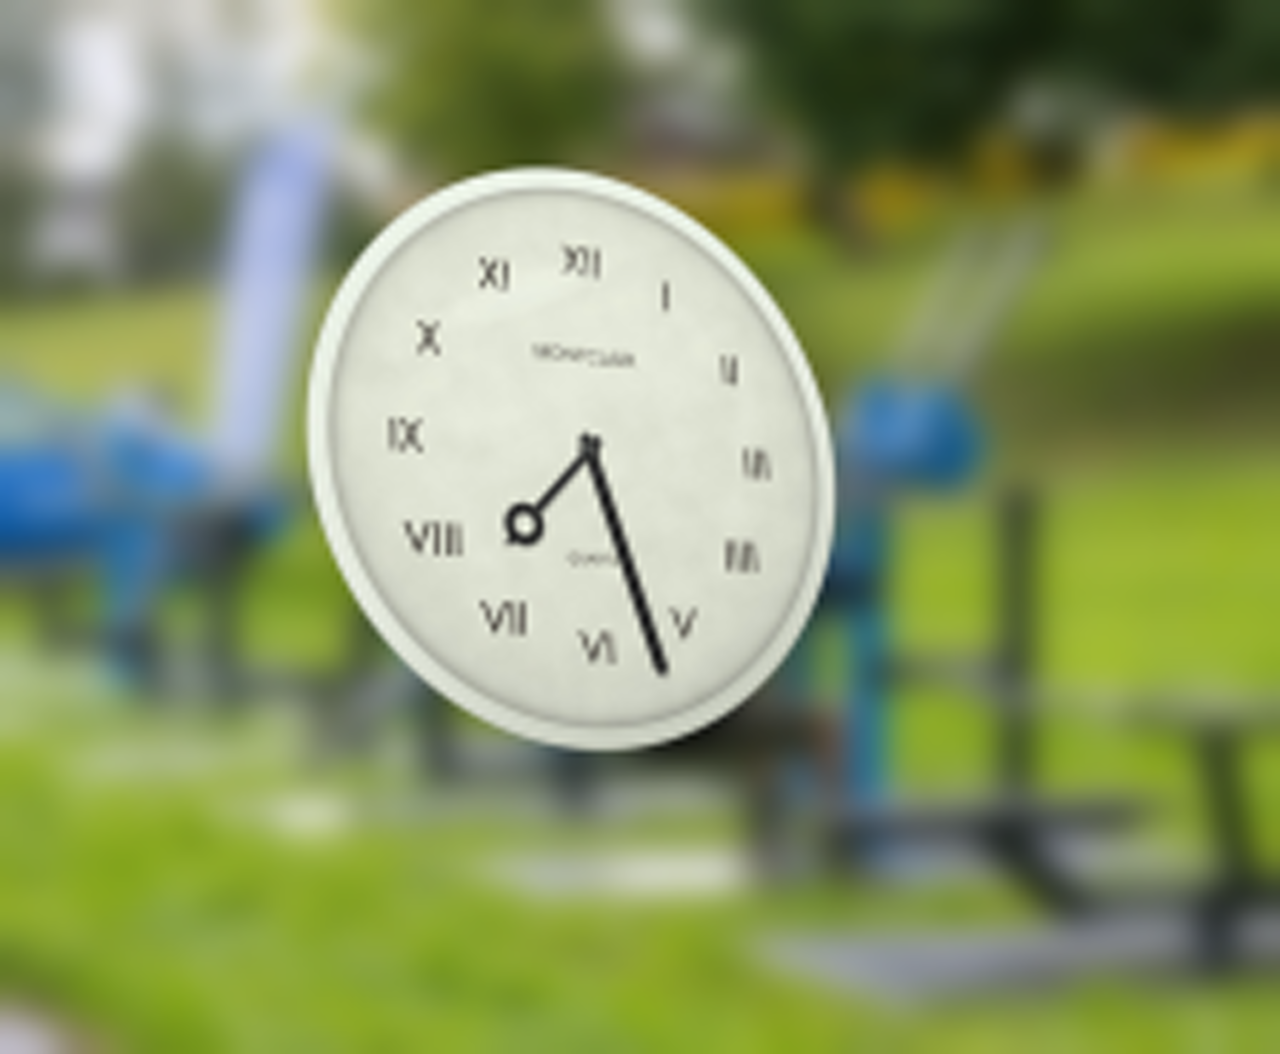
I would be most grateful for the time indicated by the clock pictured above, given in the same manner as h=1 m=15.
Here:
h=7 m=27
